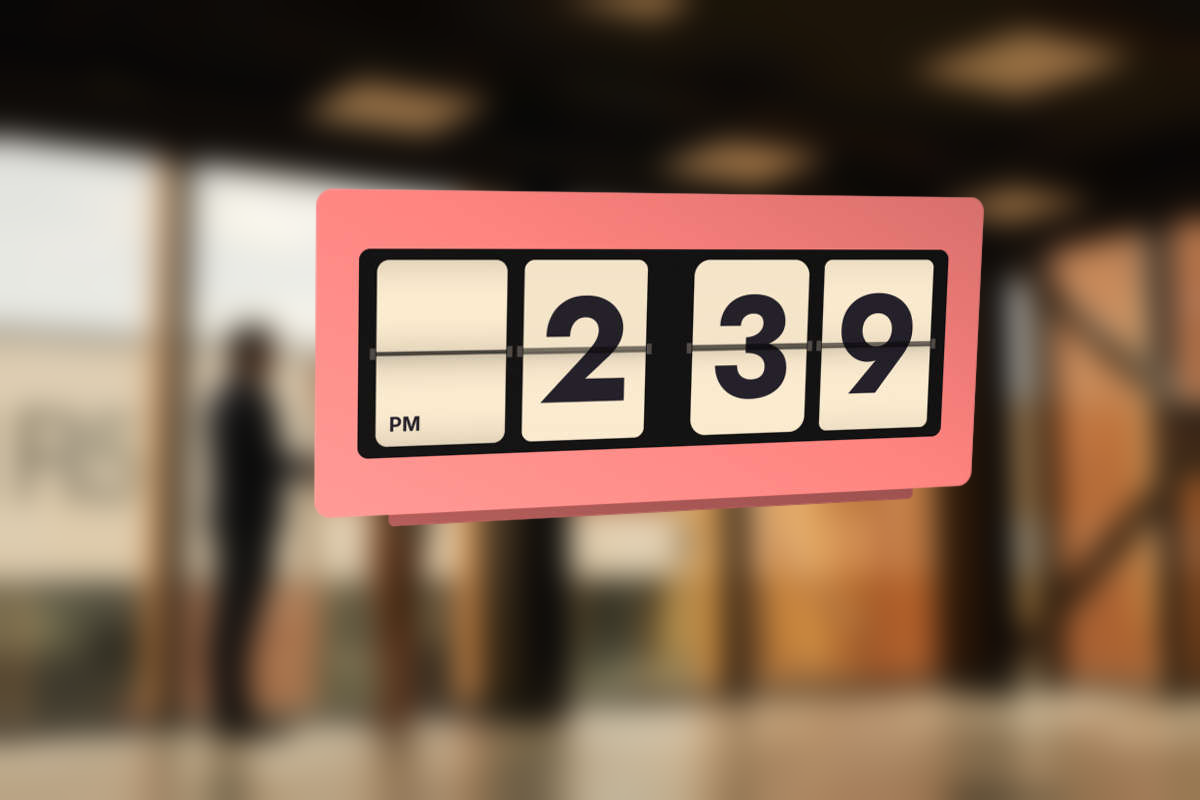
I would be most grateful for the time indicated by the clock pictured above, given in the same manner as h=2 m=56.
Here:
h=2 m=39
